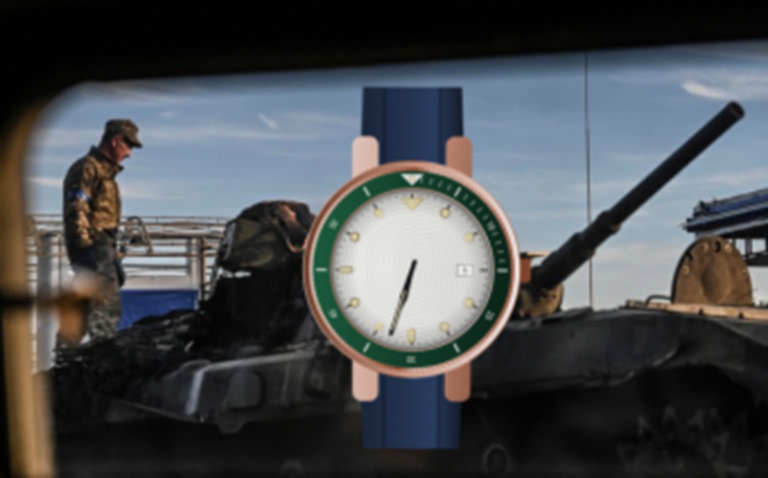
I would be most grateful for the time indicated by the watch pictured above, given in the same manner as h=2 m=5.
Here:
h=6 m=33
